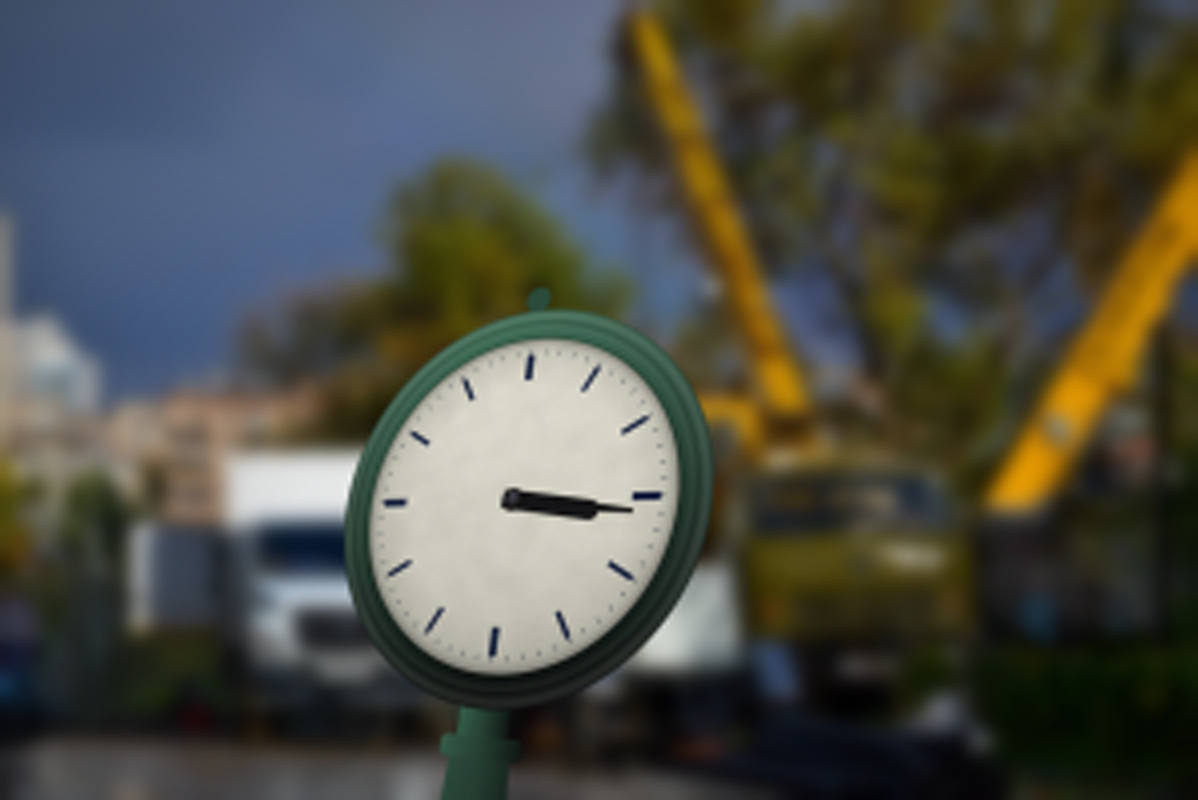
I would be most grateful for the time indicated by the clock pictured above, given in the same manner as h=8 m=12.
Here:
h=3 m=16
